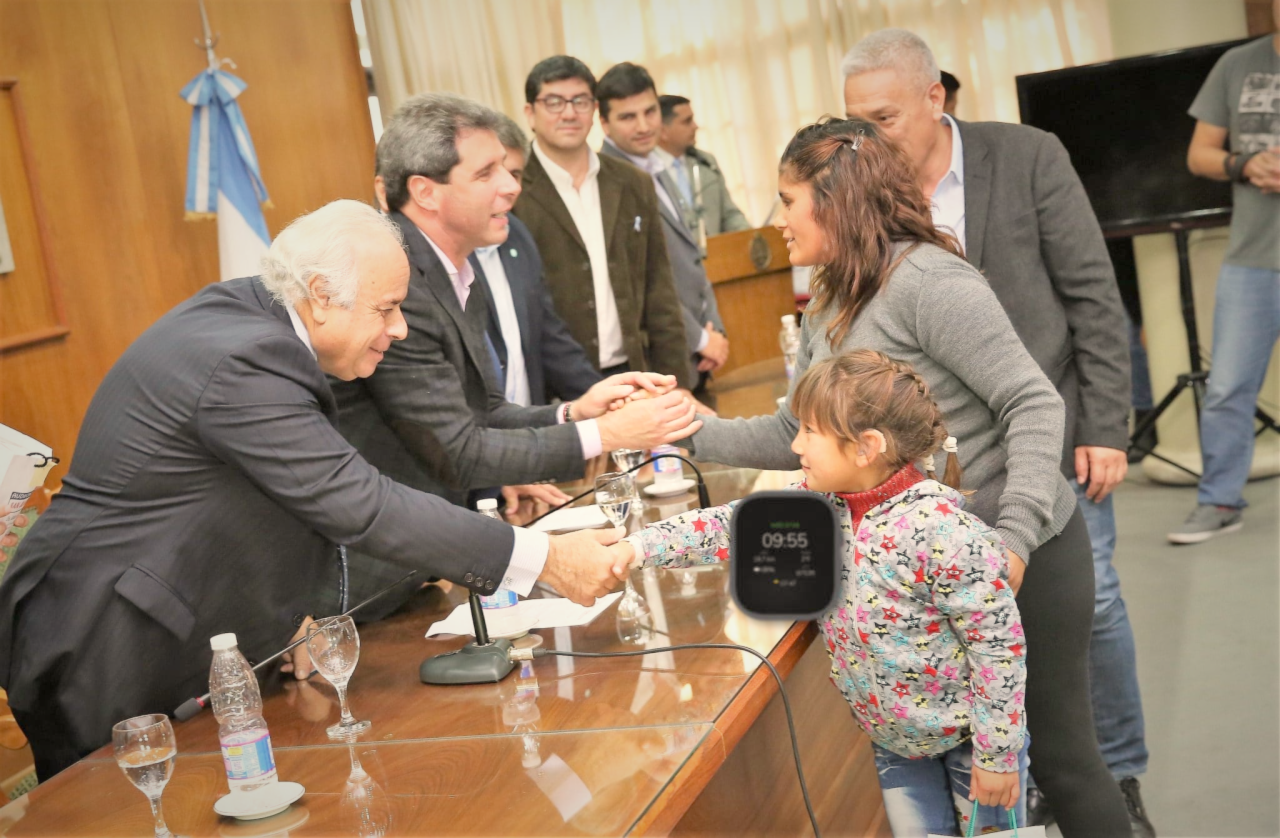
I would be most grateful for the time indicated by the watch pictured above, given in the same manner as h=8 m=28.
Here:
h=9 m=55
